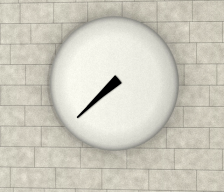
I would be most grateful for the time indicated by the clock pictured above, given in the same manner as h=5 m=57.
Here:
h=7 m=38
